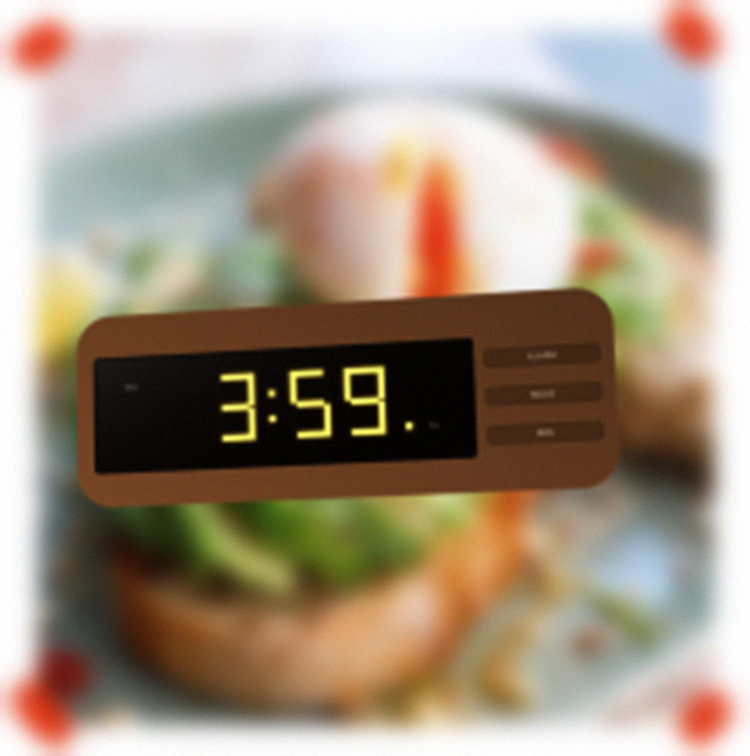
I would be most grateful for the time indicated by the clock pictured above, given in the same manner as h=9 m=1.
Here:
h=3 m=59
